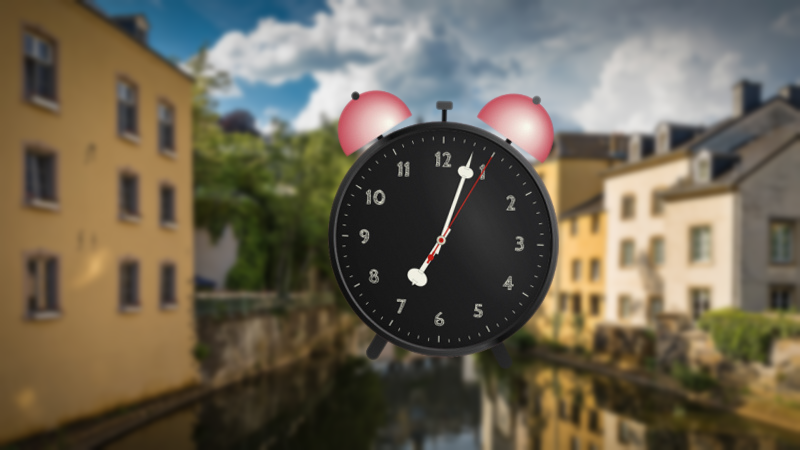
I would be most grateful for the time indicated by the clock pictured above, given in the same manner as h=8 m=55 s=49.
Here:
h=7 m=3 s=5
